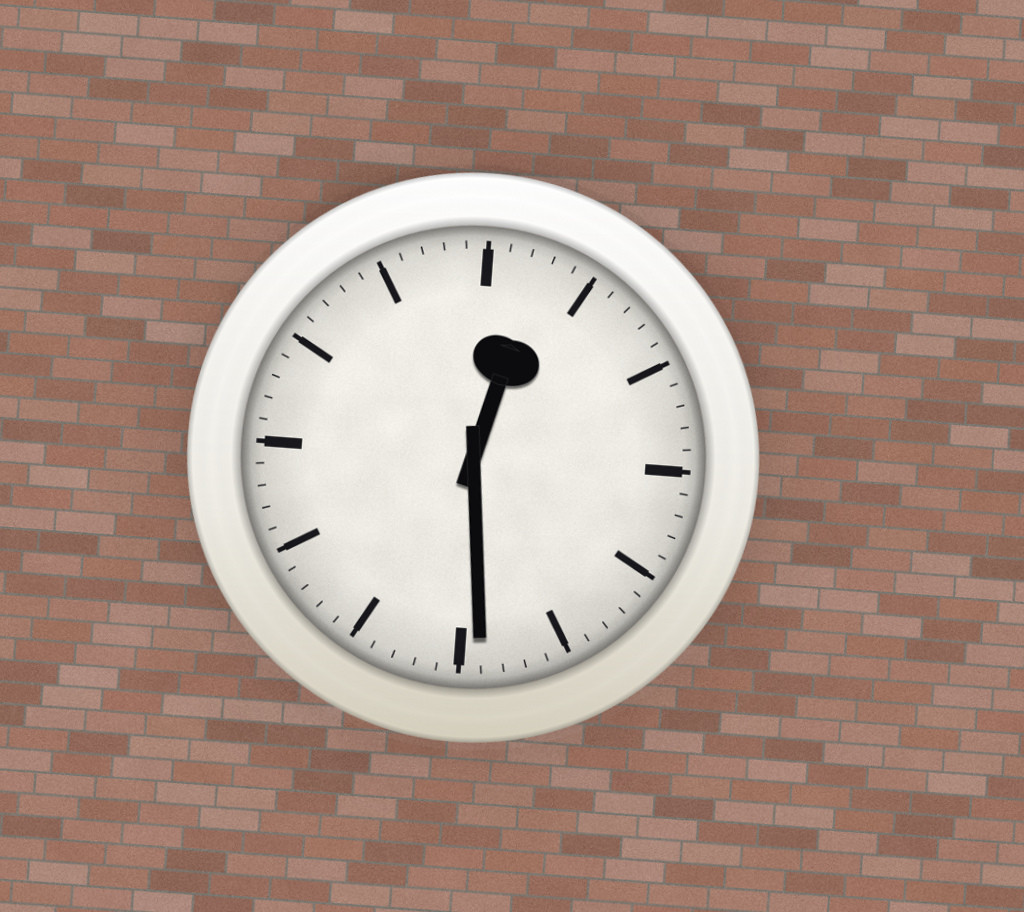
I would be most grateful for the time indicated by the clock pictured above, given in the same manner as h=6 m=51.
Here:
h=12 m=29
